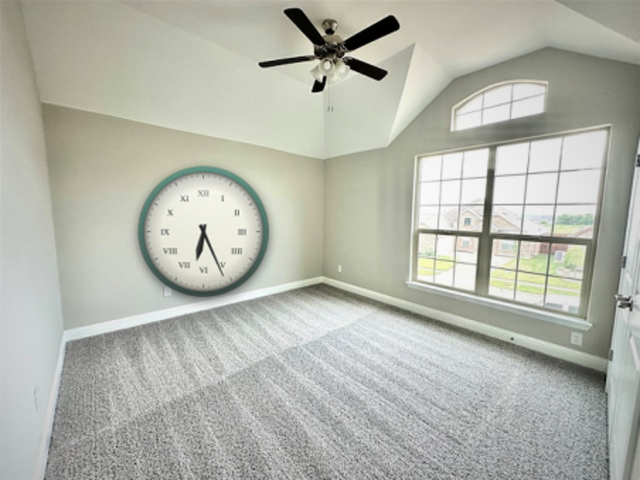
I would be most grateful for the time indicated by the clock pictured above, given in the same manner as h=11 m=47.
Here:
h=6 m=26
